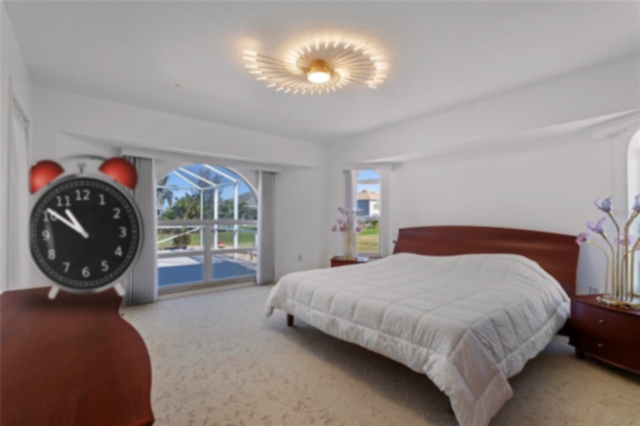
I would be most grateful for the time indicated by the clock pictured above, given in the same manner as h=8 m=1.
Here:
h=10 m=51
